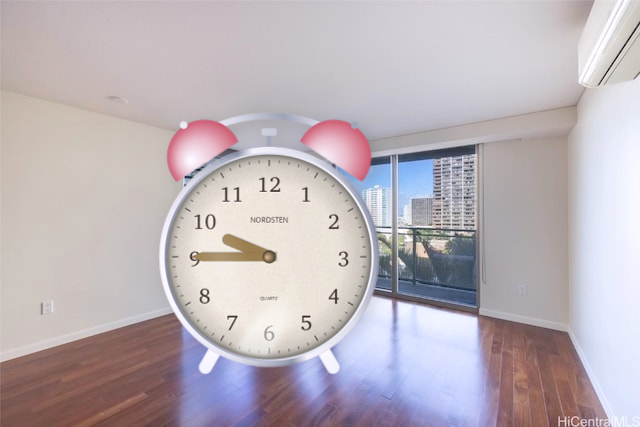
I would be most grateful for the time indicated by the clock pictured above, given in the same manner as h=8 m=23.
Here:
h=9 m=45
